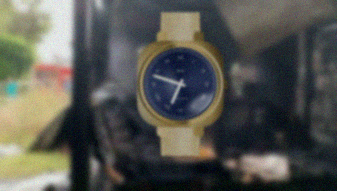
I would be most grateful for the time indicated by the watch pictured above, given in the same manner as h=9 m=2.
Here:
h=6 m=48
